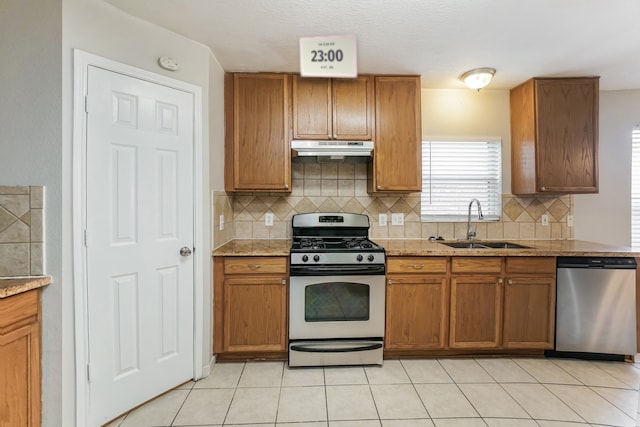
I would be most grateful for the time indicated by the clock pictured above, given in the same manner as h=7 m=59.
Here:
h=23 m=0
